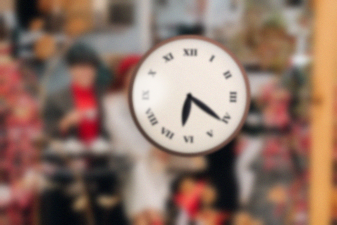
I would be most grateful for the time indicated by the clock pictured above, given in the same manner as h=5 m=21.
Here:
h=6 m=21
